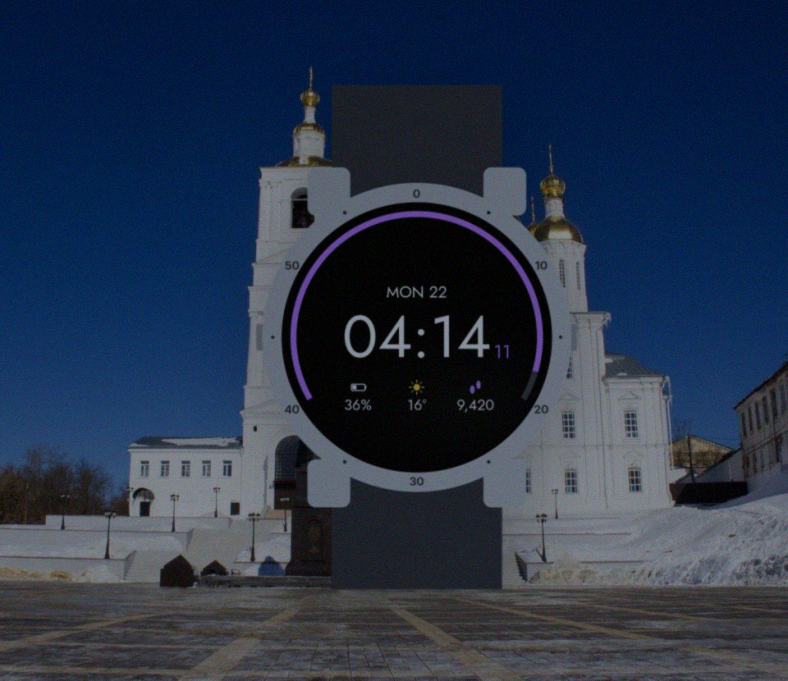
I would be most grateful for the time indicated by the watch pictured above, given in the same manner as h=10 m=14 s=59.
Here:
h=4 m=14 s=11
